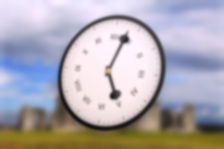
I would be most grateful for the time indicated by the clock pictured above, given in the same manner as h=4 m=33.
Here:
h=5 m=3
